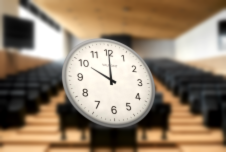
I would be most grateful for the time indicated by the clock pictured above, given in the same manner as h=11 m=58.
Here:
h=10 m=0
